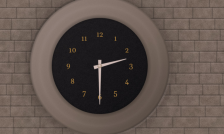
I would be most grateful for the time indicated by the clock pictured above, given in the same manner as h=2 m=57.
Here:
h=2 m=30
